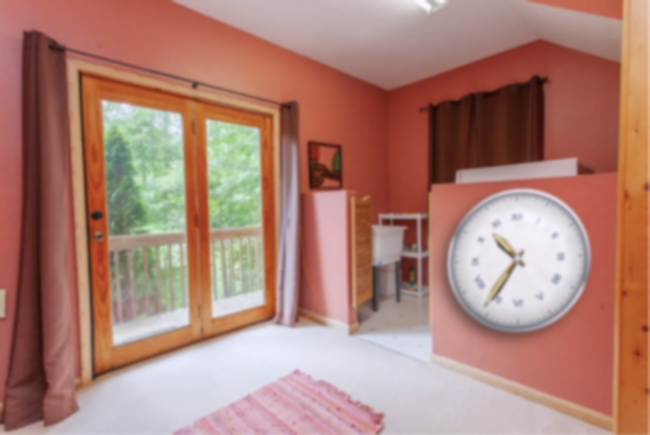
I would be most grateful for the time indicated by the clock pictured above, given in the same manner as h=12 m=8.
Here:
h=10 m=36
